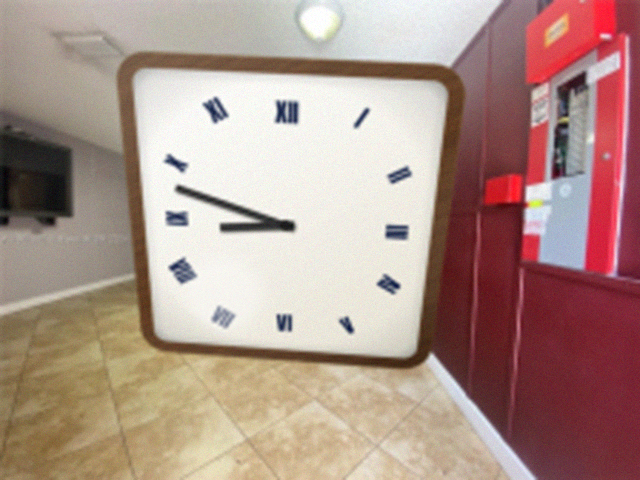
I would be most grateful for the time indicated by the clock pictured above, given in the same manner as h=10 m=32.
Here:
h=8 m=48
